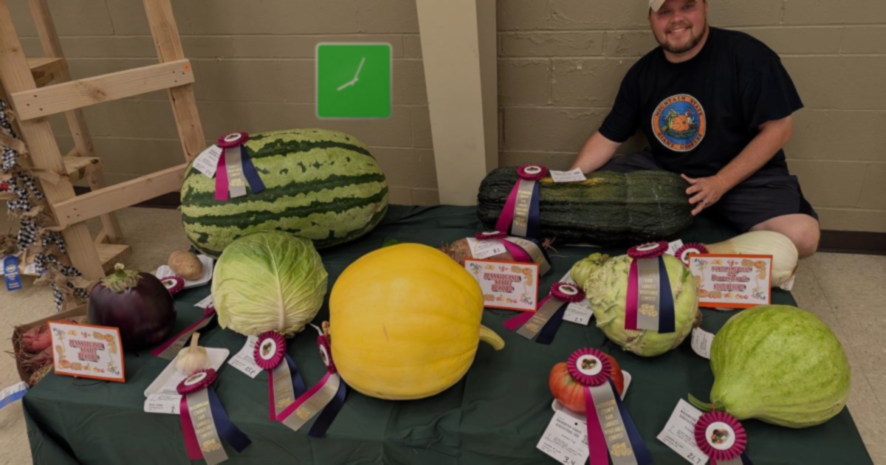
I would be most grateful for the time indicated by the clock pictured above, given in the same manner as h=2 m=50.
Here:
h=8 m=4
